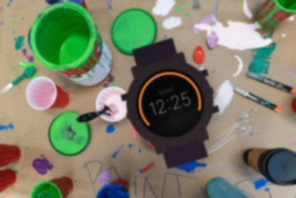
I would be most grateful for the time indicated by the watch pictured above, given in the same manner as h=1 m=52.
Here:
h=12 m=25
